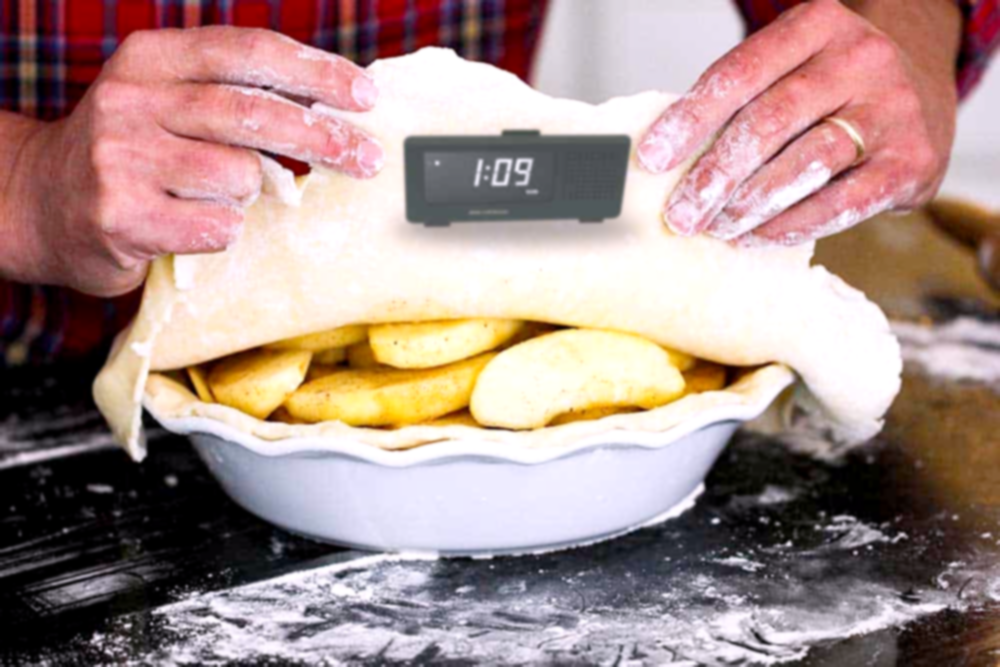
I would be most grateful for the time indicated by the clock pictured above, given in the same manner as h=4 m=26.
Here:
h=1 m=9
